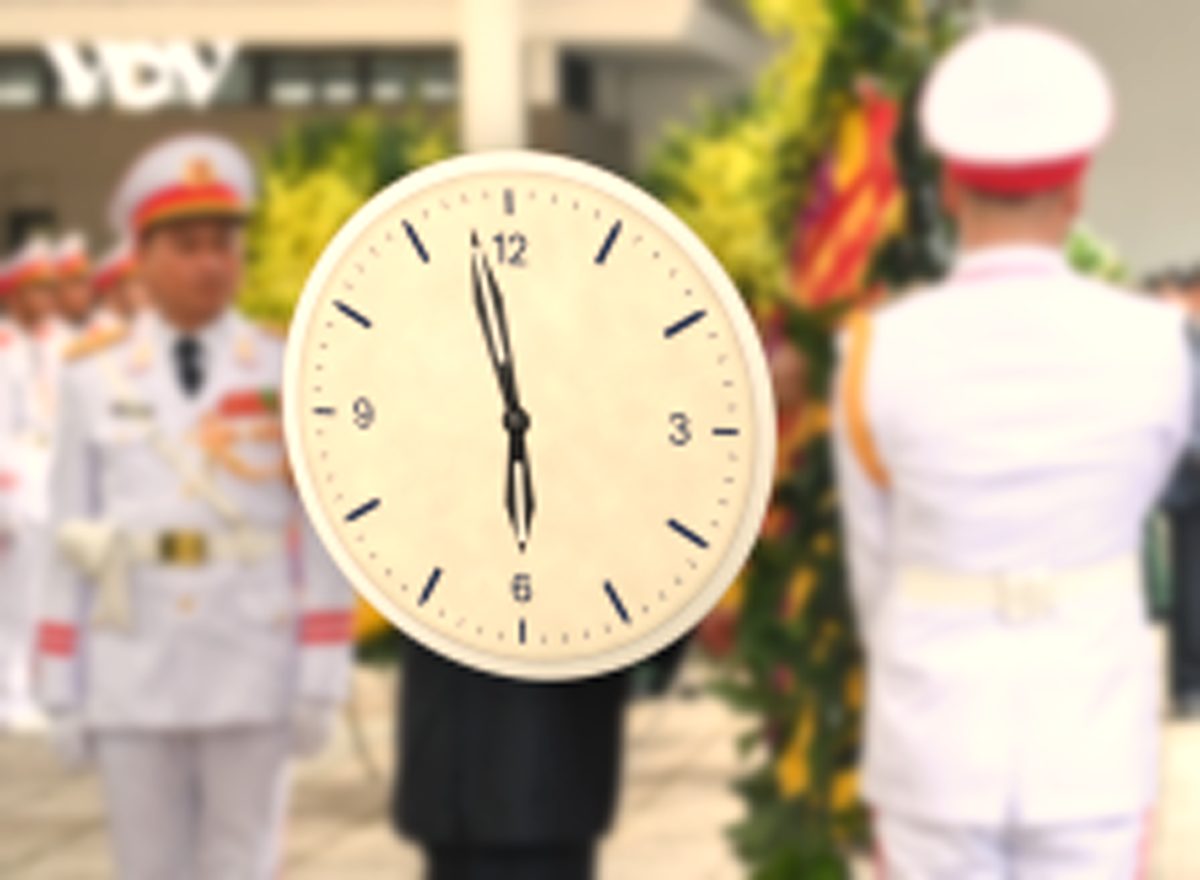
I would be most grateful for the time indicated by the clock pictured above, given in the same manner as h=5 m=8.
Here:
h=5 m=58
